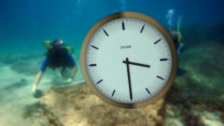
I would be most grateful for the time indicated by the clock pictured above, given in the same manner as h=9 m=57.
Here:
h=3 m=30
